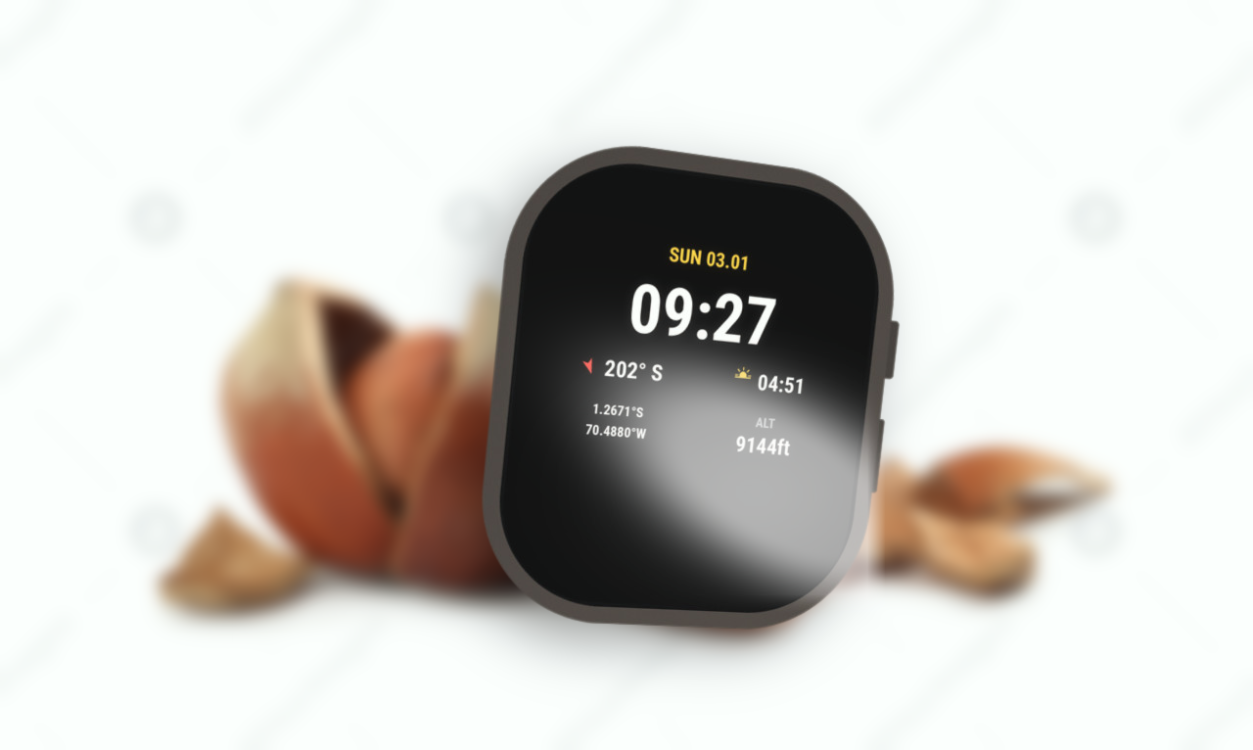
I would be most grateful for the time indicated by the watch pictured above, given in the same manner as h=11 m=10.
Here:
h=9 m=27
